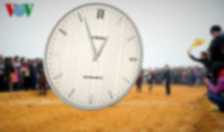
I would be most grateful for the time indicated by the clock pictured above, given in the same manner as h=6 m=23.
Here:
h=12 m=56
